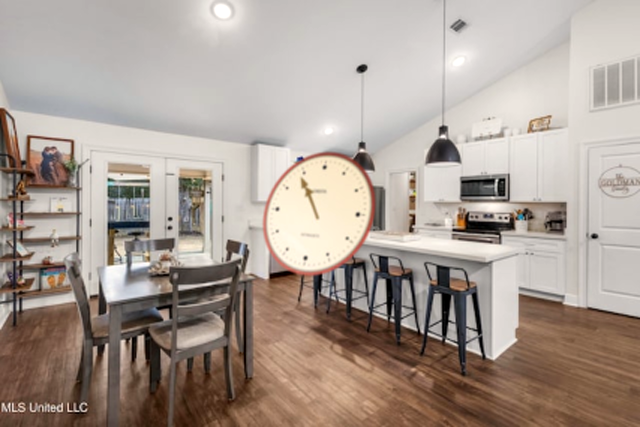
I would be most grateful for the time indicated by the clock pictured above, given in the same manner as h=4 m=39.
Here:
h=10 m=54
